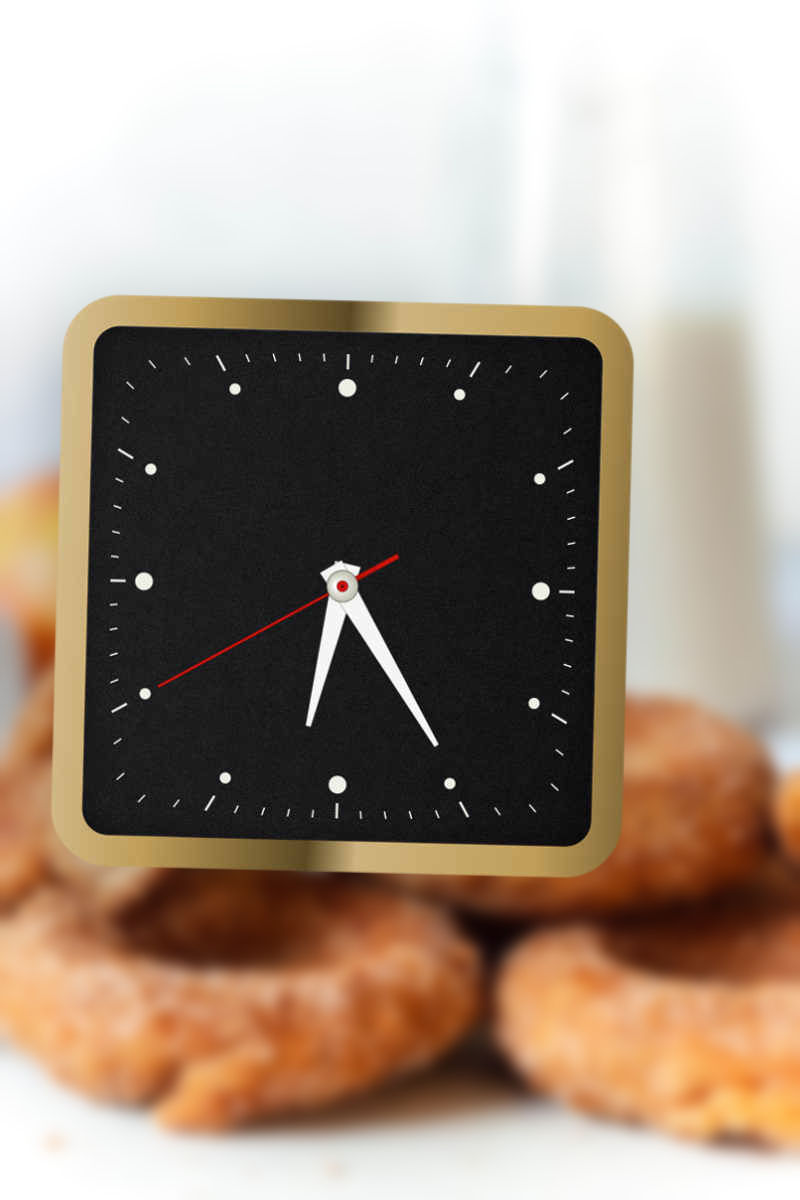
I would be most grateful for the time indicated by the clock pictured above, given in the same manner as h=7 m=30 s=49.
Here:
h=6 m=24 s=40
